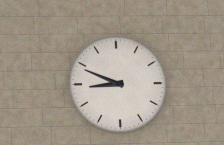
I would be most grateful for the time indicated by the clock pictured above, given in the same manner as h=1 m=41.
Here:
h=8 m=49
